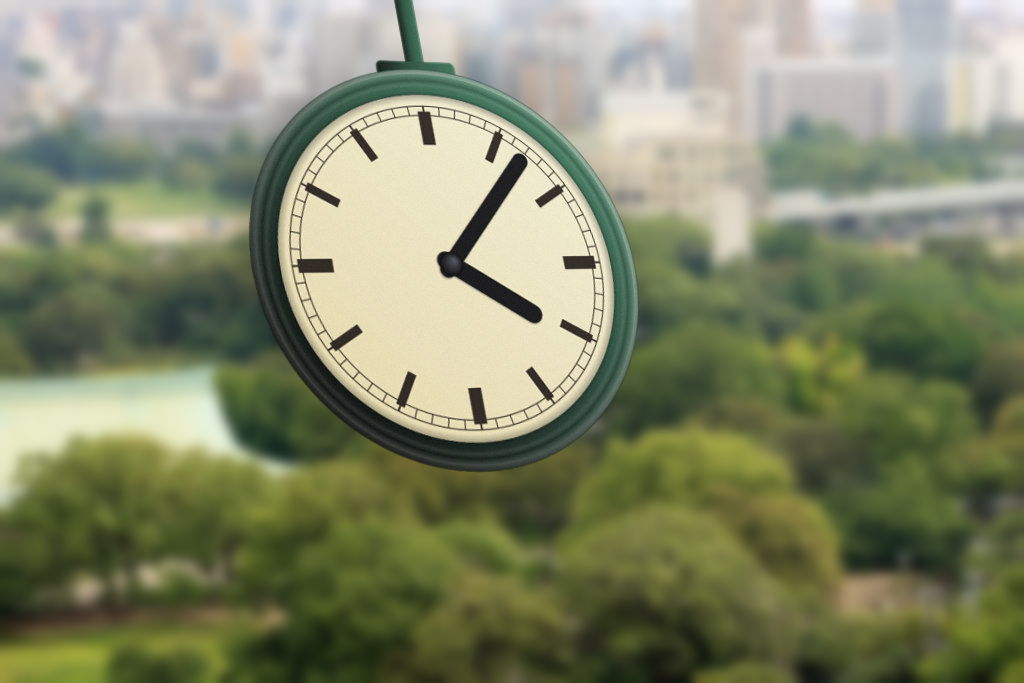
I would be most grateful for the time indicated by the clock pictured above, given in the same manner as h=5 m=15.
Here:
h=4 m=7
